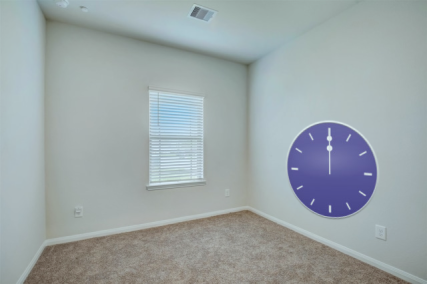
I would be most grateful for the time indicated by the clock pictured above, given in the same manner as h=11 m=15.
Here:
h=12 m=0
